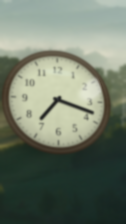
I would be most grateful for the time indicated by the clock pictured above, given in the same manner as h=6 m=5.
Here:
h=7 m=18
